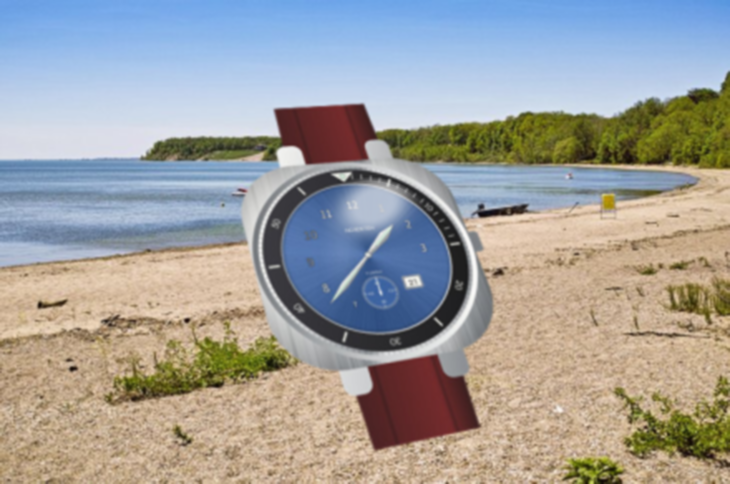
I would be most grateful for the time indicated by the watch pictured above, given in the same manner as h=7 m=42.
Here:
h=1 m=38
